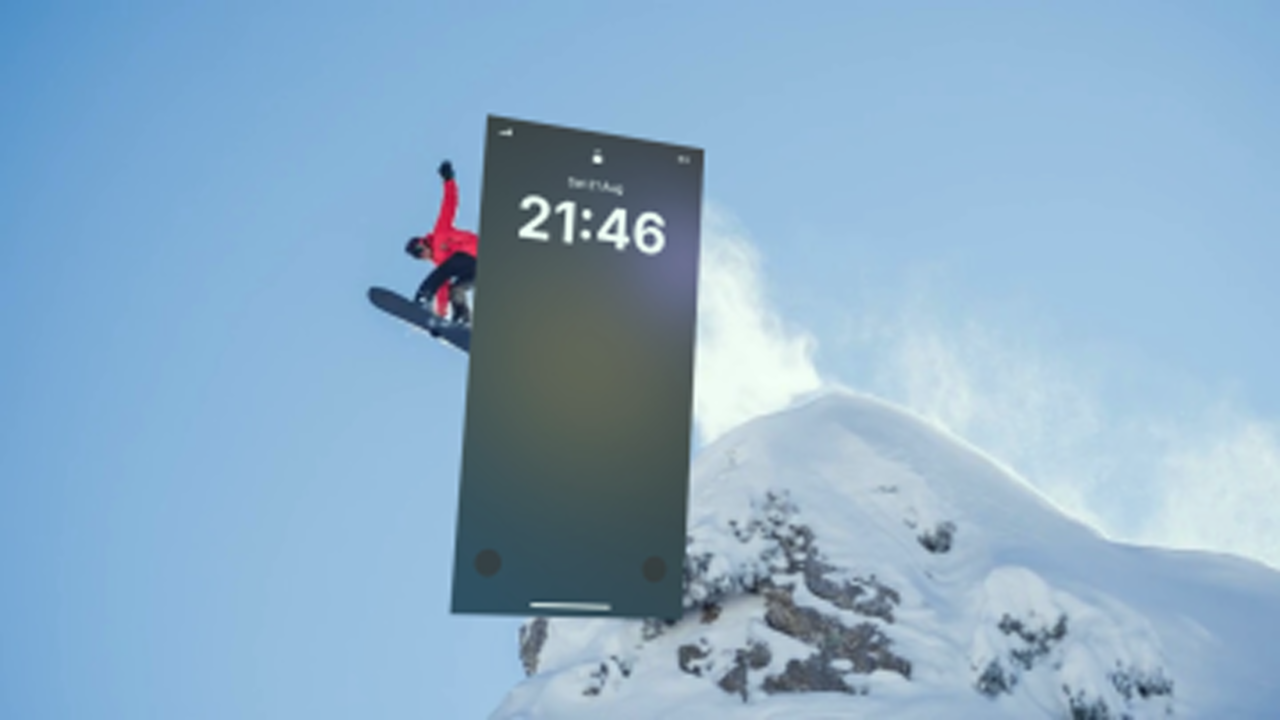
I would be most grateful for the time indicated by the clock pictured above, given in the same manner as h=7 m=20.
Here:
h=21 m=46
